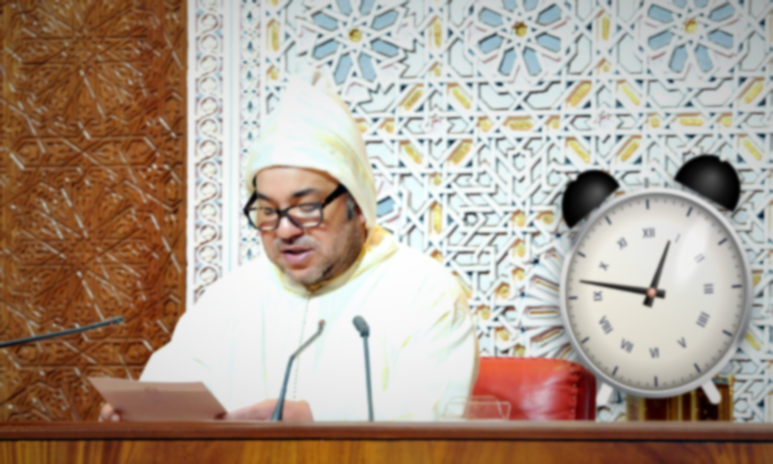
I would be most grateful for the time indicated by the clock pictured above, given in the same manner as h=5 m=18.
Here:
h=12 m=47
